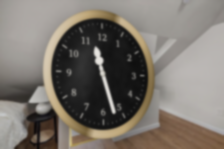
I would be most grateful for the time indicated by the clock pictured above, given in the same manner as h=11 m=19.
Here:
h=11 m=27
